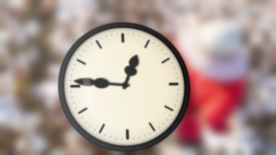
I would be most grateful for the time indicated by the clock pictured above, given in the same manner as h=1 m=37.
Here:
h=12 m=46
